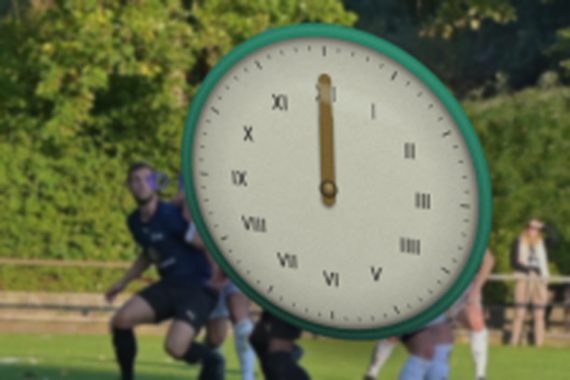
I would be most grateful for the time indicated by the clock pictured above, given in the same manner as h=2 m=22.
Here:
h=12 m=0
